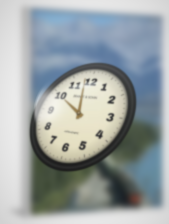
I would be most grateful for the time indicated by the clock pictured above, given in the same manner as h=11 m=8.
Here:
h=9 m=58
